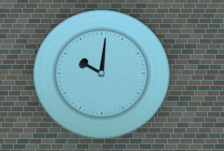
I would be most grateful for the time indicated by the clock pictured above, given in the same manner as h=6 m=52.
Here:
h=10 m=1
